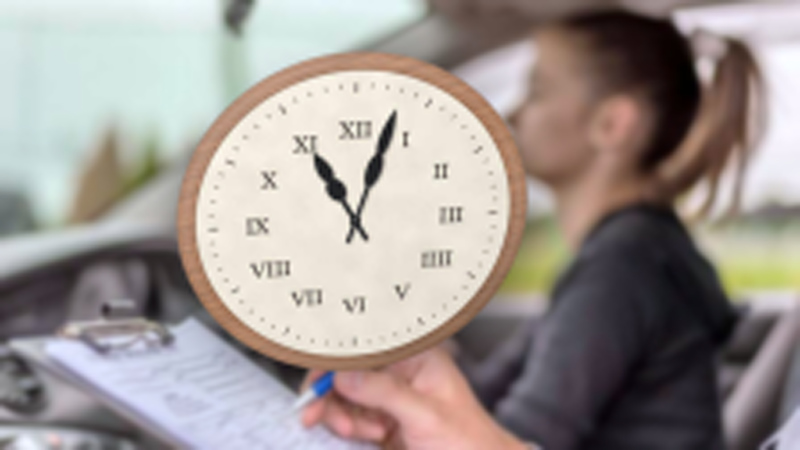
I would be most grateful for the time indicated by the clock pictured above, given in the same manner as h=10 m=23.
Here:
h=11 m=3
